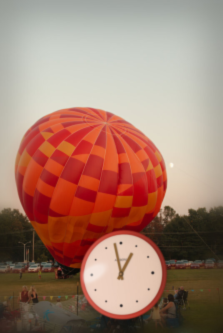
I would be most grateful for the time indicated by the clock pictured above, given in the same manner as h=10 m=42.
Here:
h=12 m=58
